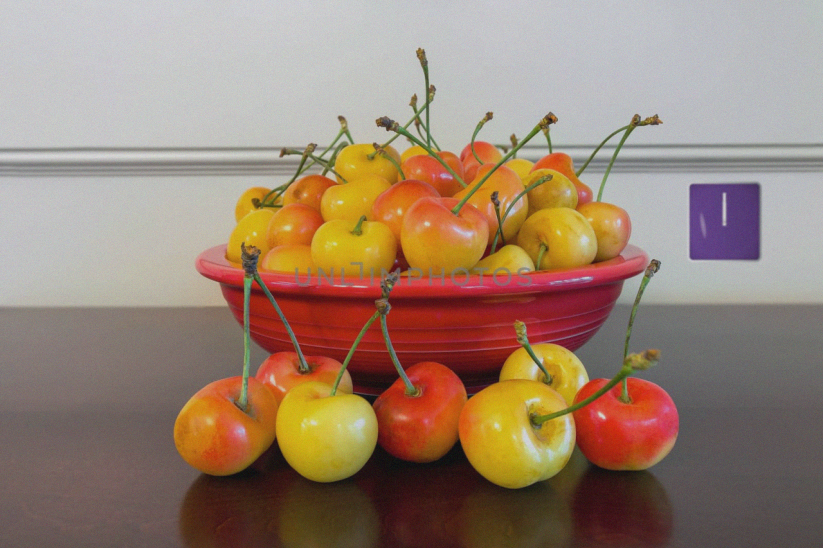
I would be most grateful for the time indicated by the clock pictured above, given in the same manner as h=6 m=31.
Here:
h=12 m=0
